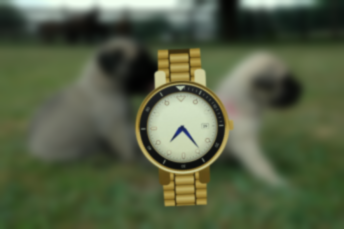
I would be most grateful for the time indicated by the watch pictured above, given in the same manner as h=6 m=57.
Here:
h=7 m=24
